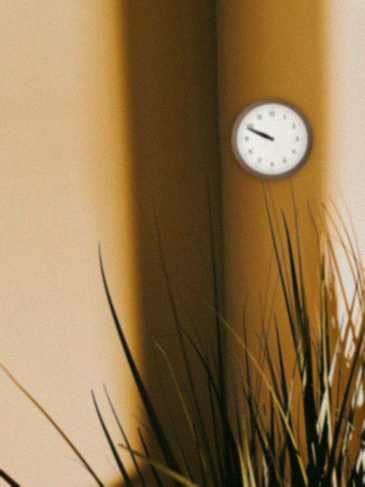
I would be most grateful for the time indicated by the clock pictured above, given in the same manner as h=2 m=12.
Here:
h=9 m=49
